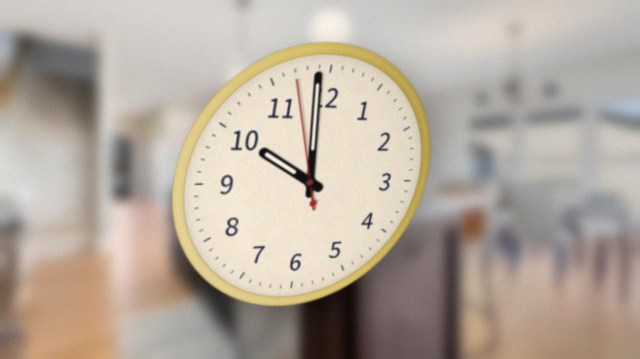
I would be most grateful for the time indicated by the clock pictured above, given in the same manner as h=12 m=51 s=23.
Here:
h=9 m=58 s=57
